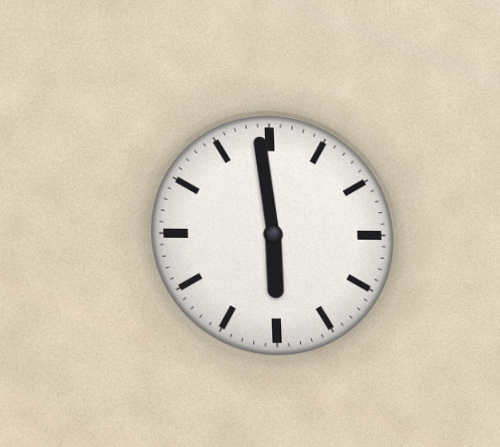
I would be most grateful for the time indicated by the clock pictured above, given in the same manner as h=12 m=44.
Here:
h=5 m=59
